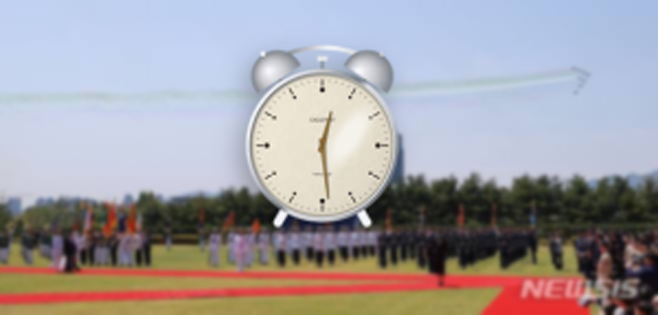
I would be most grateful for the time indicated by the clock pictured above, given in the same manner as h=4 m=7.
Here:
h=12 m=29
